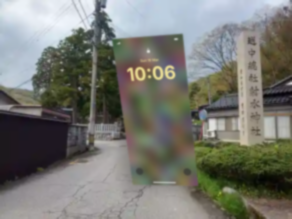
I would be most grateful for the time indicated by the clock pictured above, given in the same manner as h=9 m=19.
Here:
h=10 m=6
